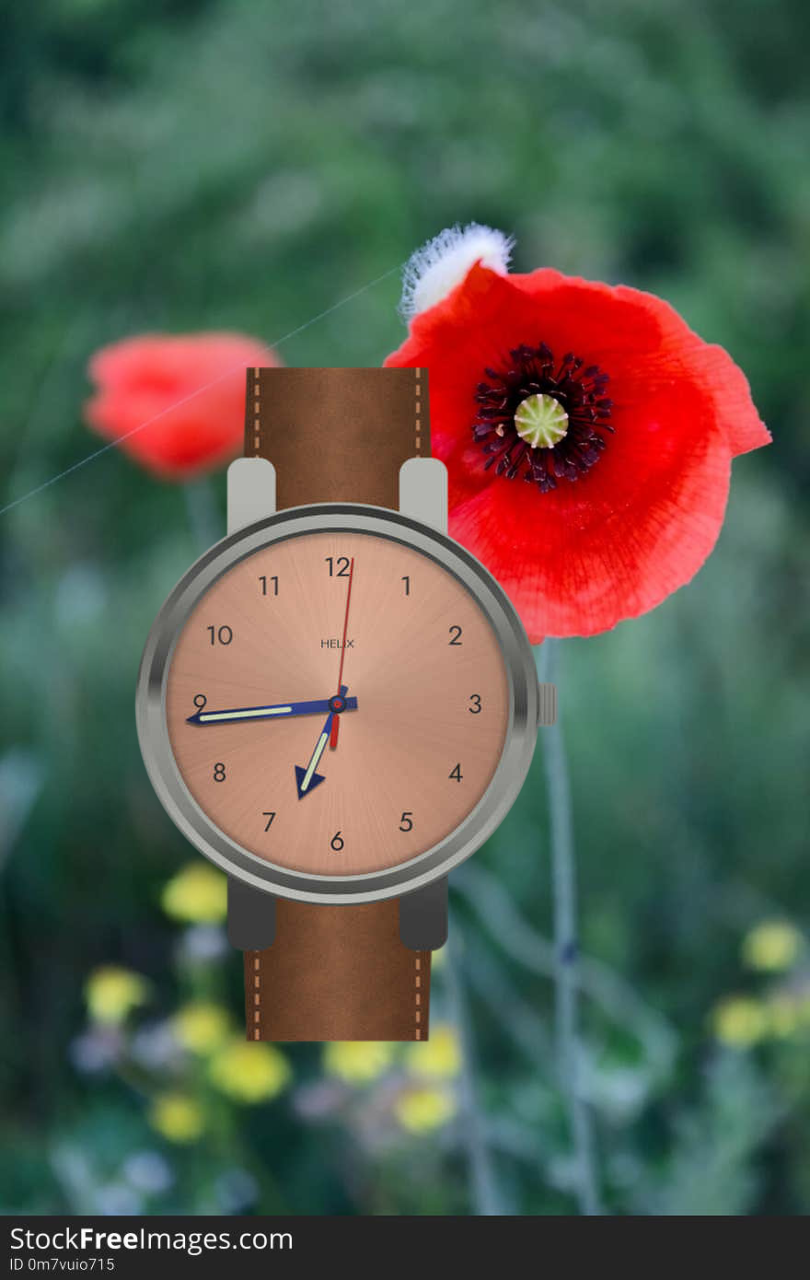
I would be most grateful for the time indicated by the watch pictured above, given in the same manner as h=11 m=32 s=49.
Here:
h=6 m=44 s=1
